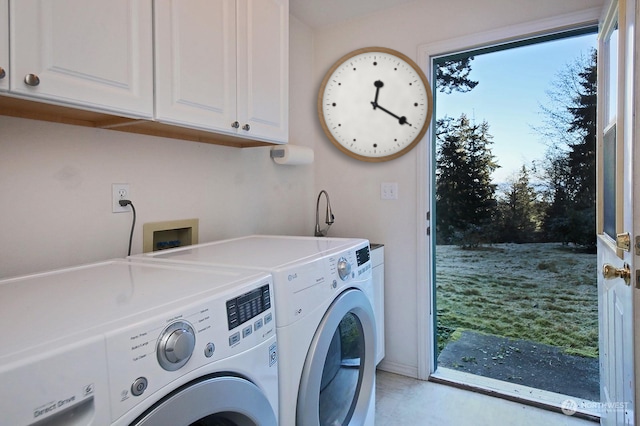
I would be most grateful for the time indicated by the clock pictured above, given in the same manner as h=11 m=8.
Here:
h=12 m=20
